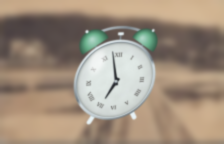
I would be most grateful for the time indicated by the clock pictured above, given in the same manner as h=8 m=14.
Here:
h=6 m=58
